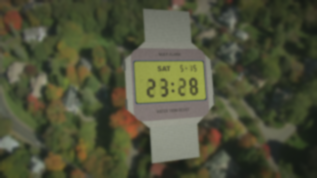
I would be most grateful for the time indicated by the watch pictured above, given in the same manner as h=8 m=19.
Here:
h=23 m=28
